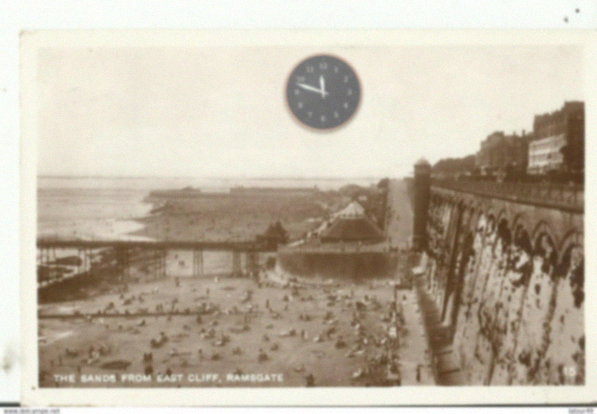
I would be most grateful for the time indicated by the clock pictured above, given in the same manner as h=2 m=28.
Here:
h=11 m=48
